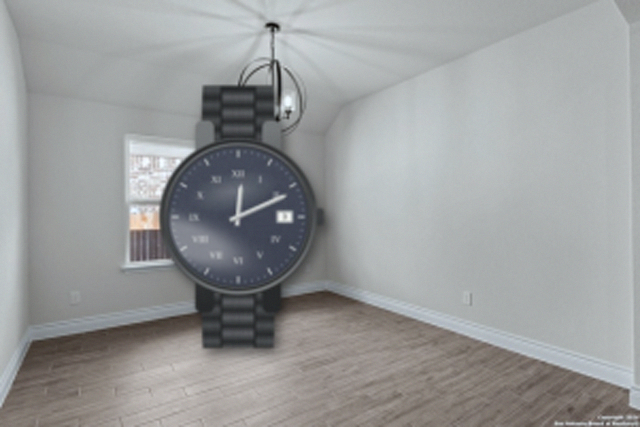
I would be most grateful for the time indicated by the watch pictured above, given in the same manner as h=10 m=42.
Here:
h=12 m=11
